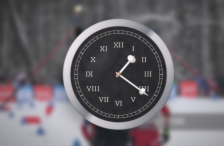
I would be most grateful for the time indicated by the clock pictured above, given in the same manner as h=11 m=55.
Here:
h=1 m=21
